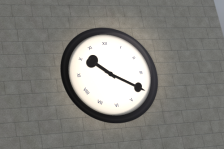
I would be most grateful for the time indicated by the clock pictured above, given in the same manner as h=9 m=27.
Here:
h=10 m=20
